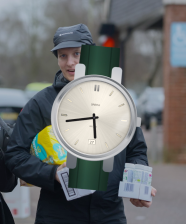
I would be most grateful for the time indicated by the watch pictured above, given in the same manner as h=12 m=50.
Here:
h=5 m=43
